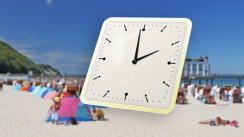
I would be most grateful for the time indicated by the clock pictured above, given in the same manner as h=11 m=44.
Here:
h=1 m=59
